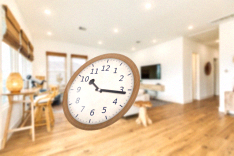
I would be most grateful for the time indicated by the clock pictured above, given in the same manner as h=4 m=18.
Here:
h=10 m=16
